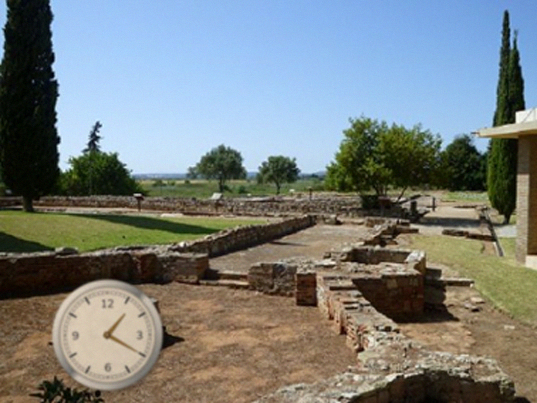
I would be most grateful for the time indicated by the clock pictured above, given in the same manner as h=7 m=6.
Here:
h=1 m=20
